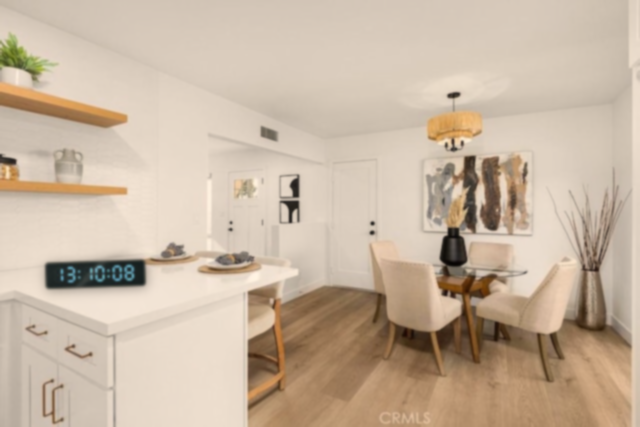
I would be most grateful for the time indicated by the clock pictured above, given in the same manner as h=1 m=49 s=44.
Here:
h=13 m=10 s=8
